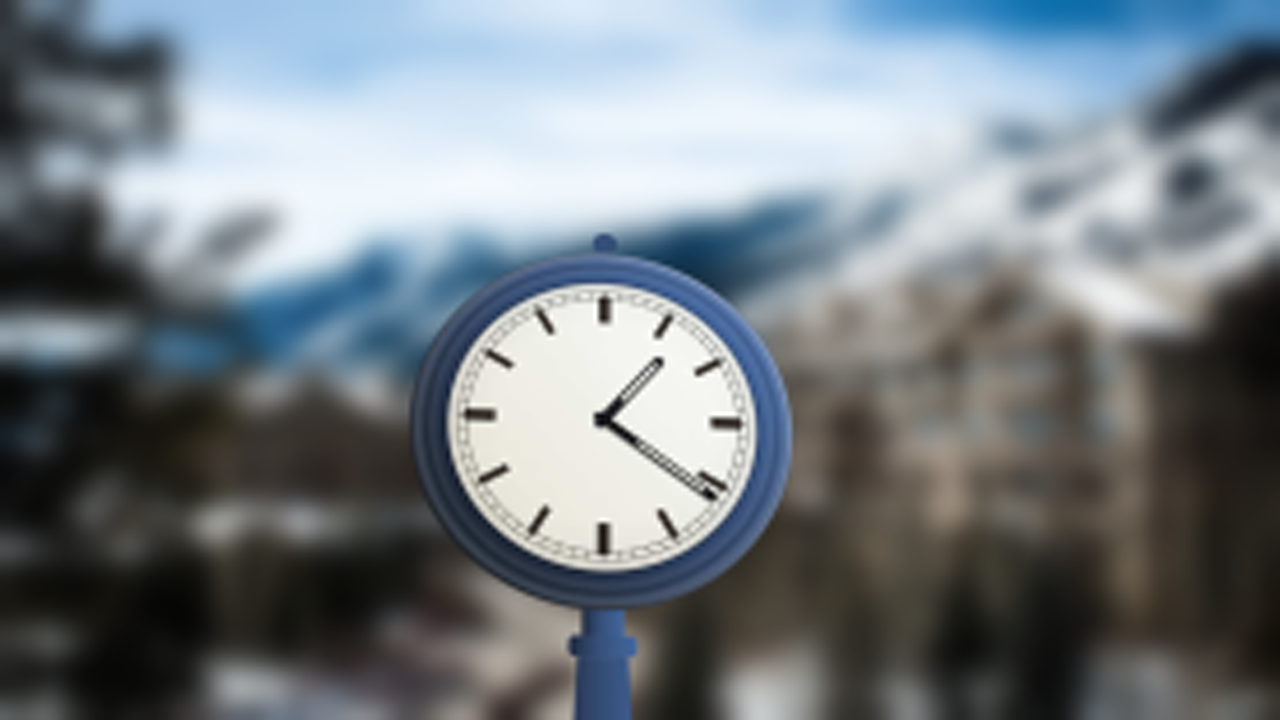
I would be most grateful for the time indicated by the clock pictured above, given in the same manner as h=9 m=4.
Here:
h=1 m=21
